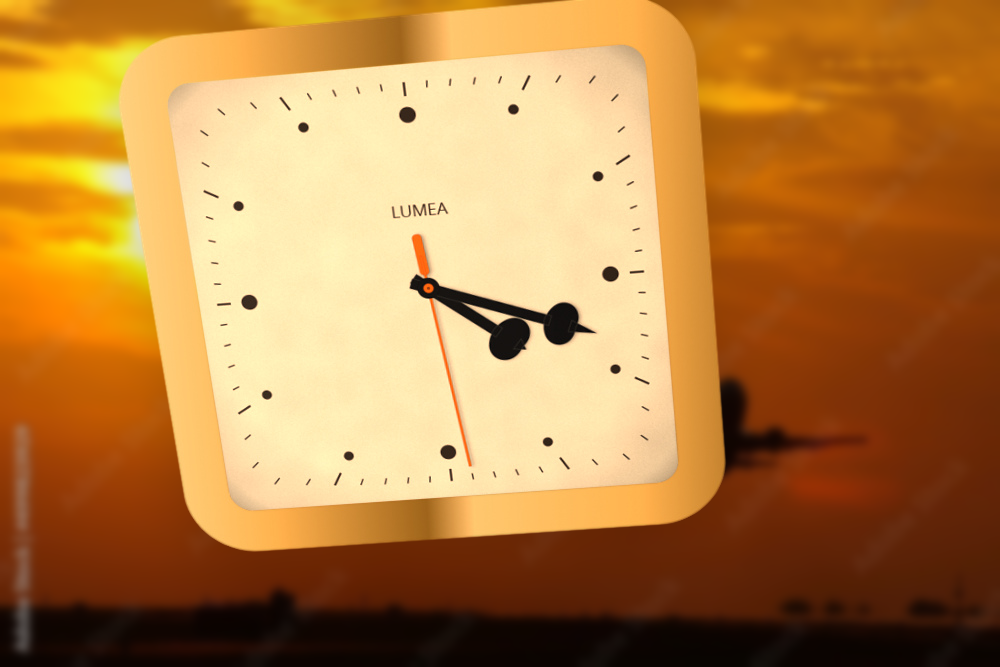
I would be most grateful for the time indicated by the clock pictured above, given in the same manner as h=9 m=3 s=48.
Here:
h=4 m=18 s=29
